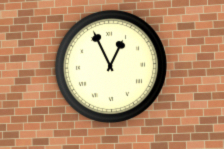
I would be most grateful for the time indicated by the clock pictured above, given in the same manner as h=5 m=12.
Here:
h=12 m=56
